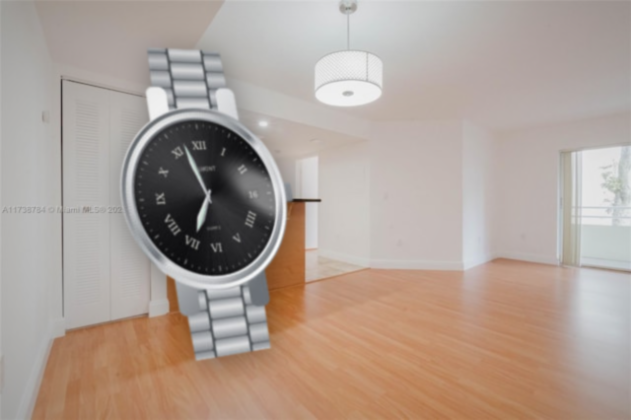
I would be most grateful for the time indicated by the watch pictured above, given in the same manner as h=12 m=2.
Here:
h=6 m=57
